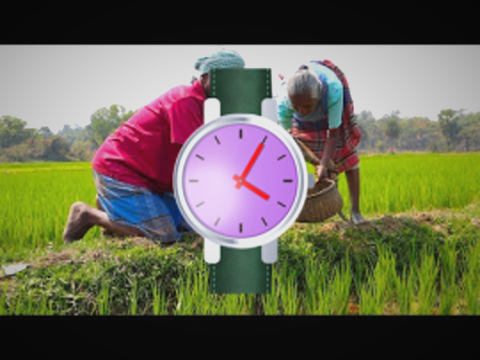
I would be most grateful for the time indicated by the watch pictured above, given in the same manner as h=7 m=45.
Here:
h=4 m=5
